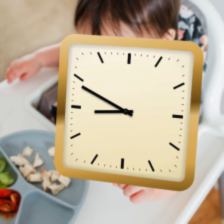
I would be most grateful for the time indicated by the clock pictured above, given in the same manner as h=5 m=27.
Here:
h=8 m=49
